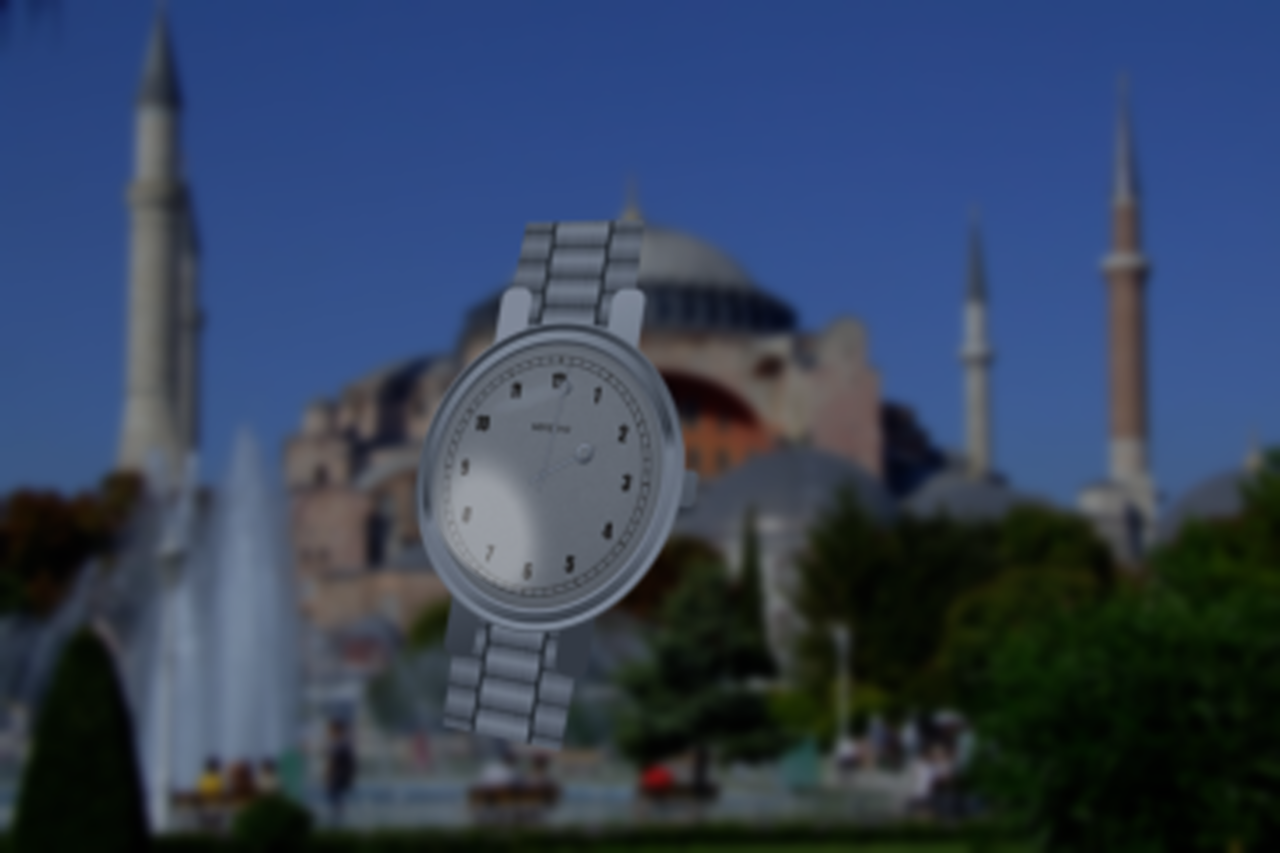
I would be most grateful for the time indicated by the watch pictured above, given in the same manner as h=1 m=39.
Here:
h=2 m=1
